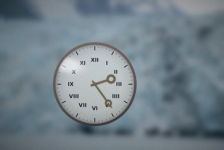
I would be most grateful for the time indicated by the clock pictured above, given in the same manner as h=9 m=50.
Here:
h=2 m=24
